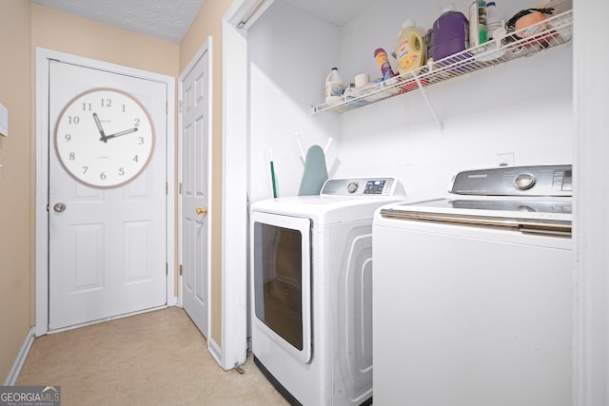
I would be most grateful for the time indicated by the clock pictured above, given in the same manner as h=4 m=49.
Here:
h=11 m=12
